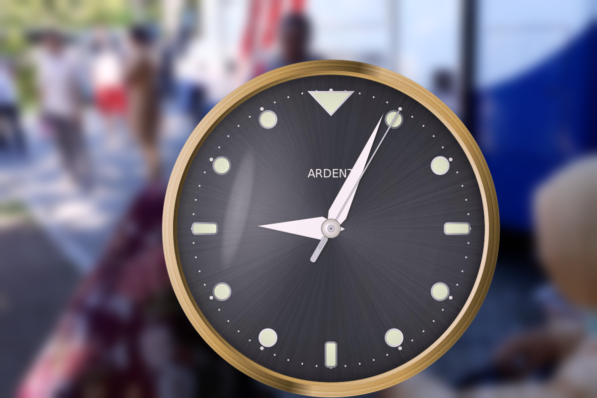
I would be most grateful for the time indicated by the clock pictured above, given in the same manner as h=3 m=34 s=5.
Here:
h=9 m=4 s=5
